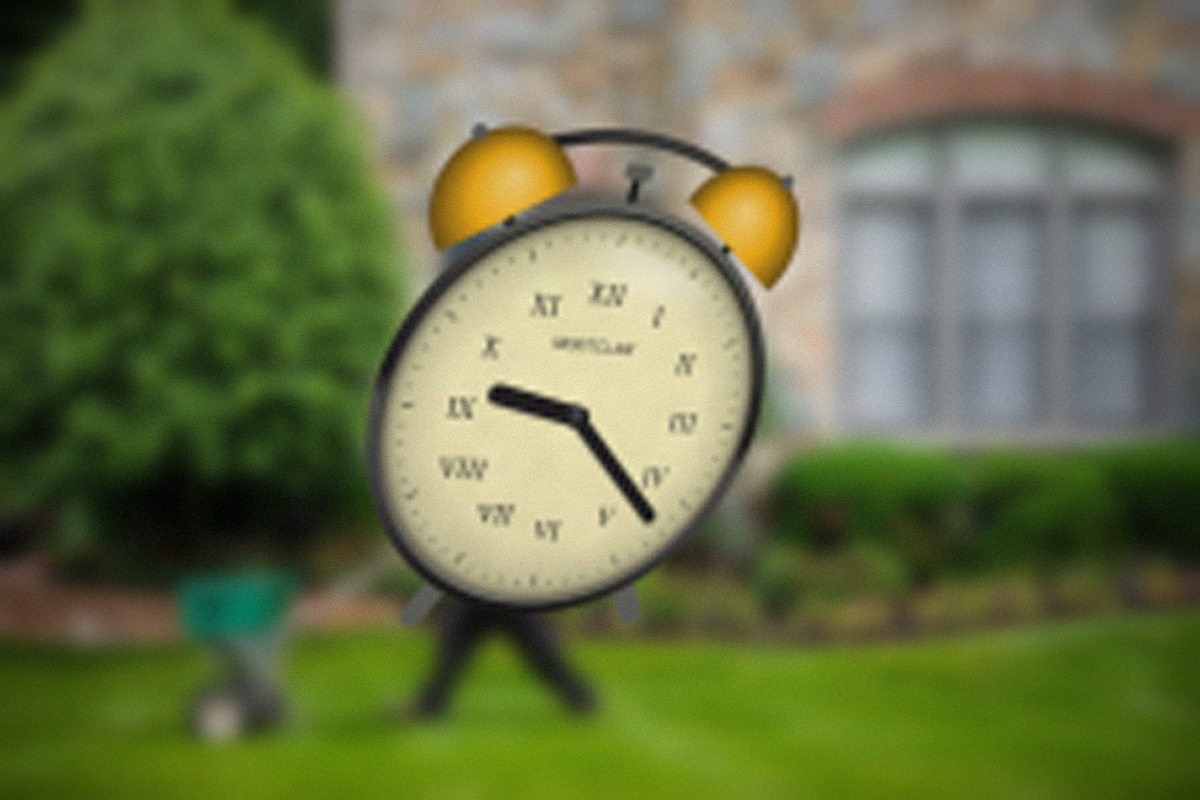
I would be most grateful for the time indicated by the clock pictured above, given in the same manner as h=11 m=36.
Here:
h=9 m=22
